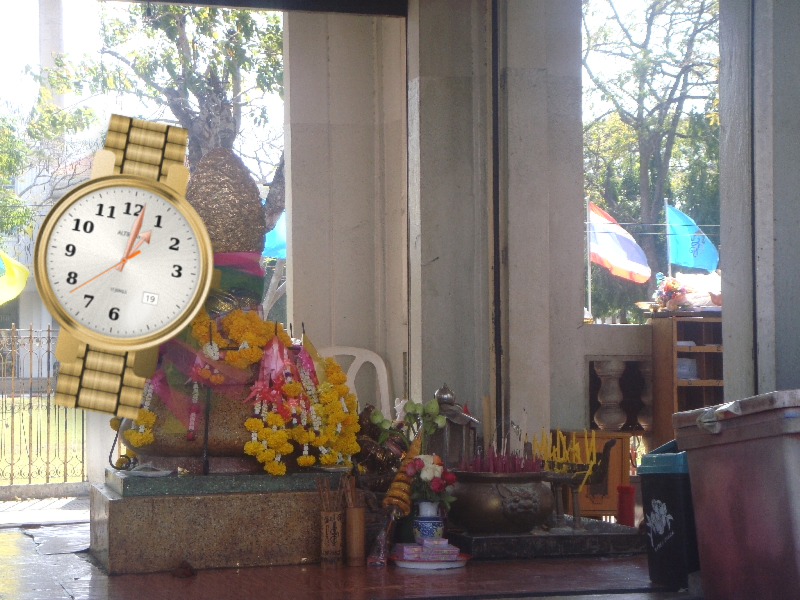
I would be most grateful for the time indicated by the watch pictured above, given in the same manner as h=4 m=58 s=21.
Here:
h=1 m=1 s=38
